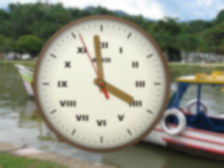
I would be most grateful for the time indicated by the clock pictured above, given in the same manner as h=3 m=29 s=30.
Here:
h=3 m=58 s=56
